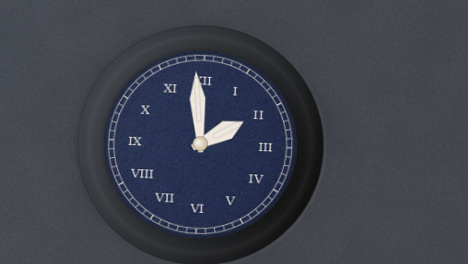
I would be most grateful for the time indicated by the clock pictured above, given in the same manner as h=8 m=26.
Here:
h=1 m=59
